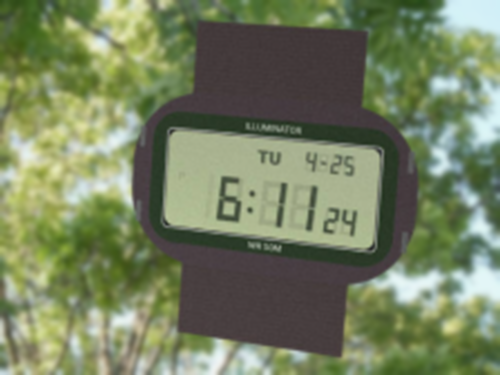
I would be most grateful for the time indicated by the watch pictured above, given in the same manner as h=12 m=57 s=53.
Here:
h=6 m=11 s=24
